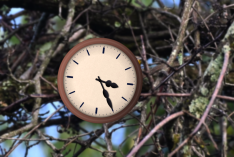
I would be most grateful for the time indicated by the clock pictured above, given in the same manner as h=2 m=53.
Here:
h=3 m=25
